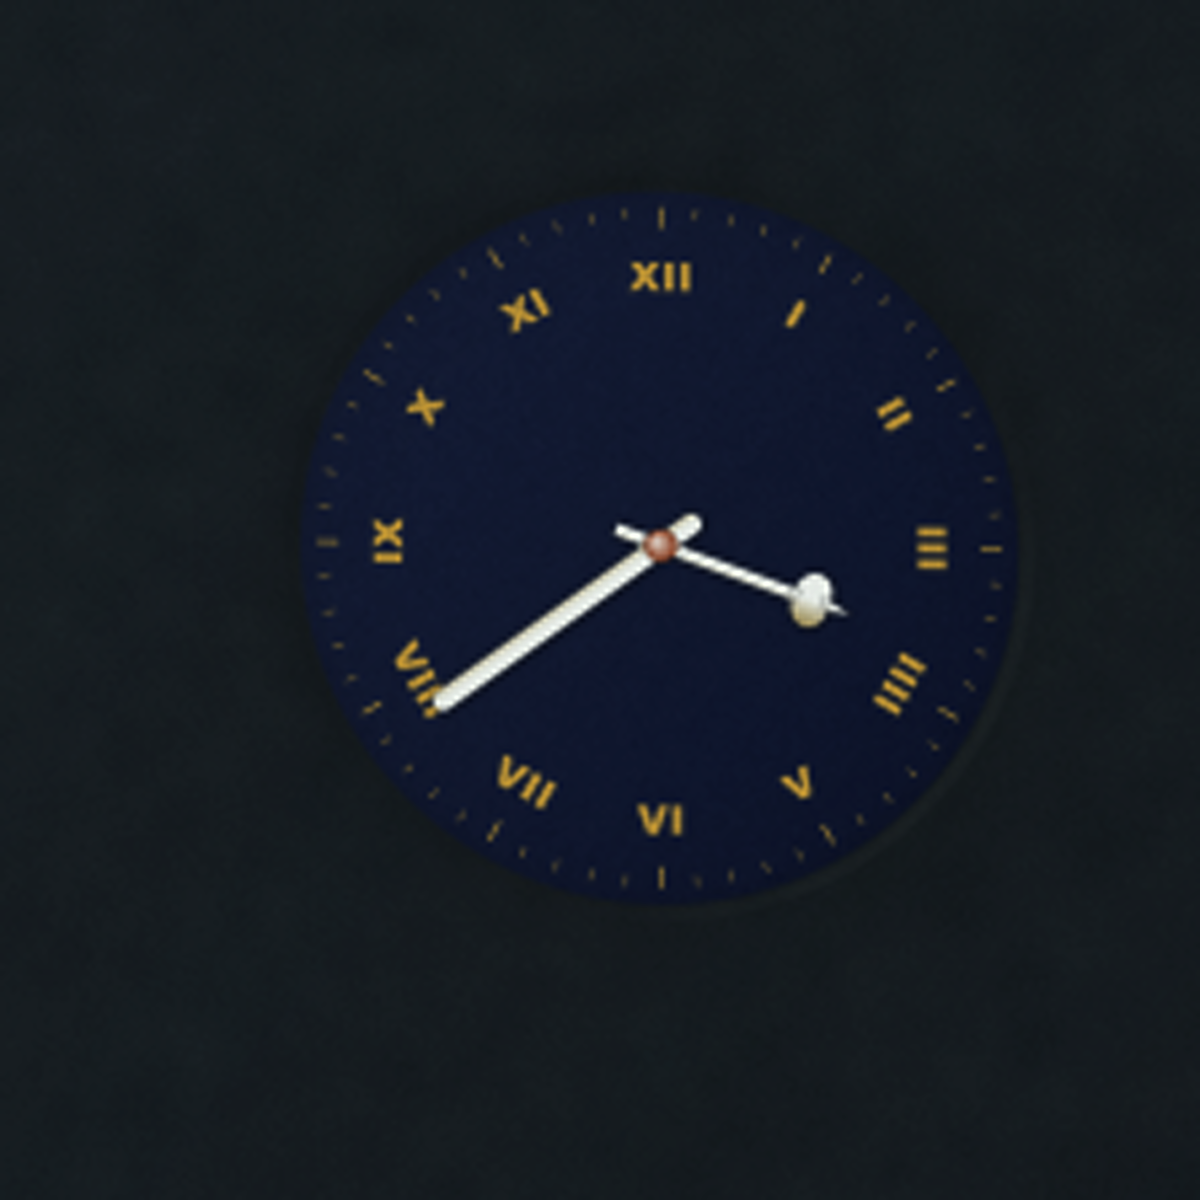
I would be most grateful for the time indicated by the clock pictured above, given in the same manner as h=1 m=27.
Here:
h=3 m=39
